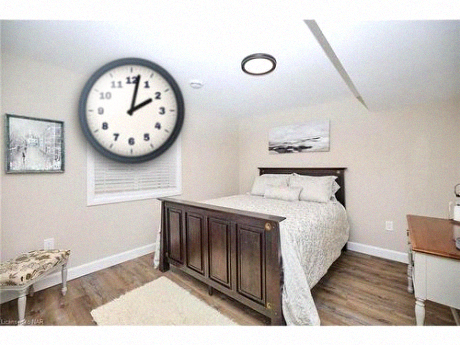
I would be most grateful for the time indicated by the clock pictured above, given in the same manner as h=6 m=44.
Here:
h=2 m=2
